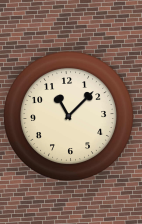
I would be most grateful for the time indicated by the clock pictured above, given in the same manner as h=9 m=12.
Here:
h=11 m=8
